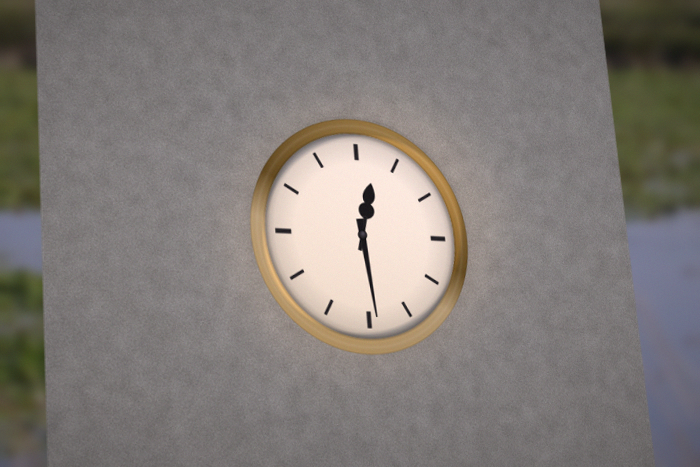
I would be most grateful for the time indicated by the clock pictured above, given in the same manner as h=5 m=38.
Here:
h=12 m=29
